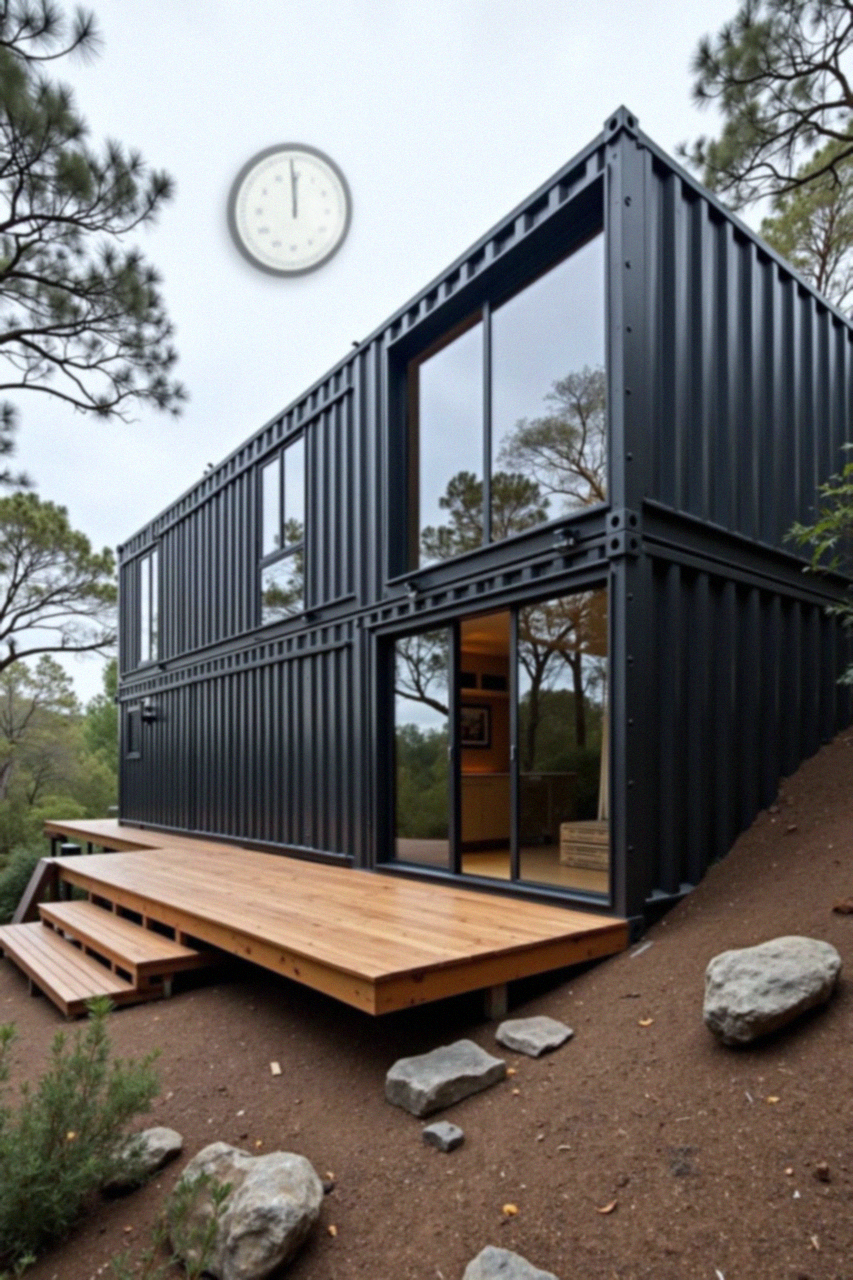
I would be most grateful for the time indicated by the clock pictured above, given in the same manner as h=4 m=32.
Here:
h=11 m=59
